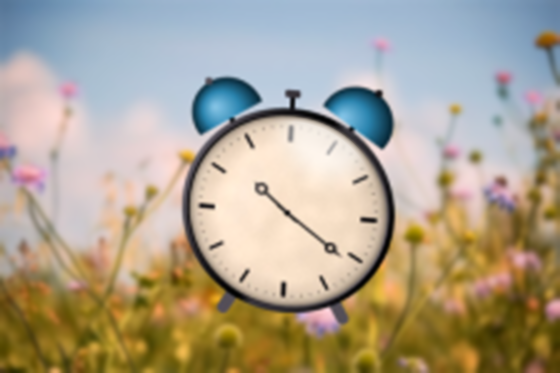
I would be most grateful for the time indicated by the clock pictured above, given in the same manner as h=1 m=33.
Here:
h=10 m=21
